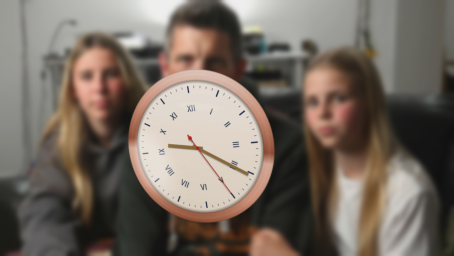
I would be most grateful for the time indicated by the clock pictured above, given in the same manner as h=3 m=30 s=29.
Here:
h=9 m=20 s=25
